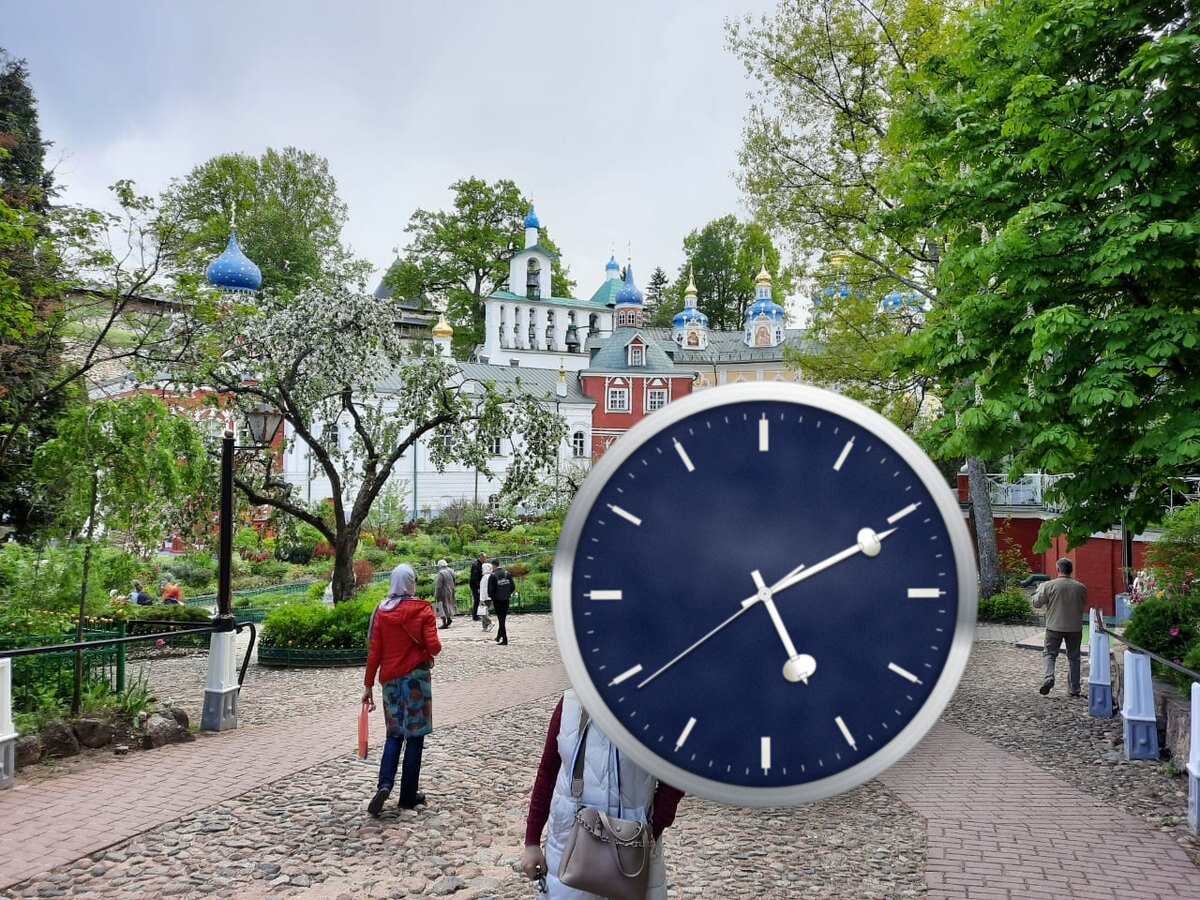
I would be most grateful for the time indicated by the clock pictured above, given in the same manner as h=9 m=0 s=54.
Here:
h=5 m=10 s=39
